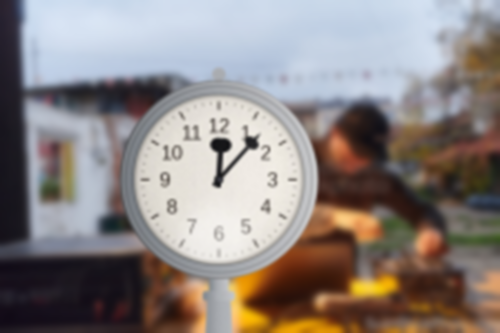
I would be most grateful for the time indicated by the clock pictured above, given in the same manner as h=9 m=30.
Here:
h=12 m=7
